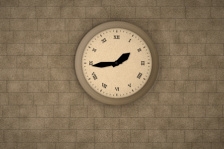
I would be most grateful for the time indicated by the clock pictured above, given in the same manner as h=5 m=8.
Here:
h=1 m=44
